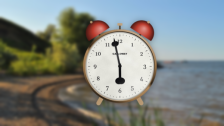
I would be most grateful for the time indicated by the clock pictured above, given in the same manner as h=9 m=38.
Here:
h=5 m=58
